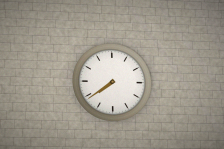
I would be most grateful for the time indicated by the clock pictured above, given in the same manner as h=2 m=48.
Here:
h=7 m=39
